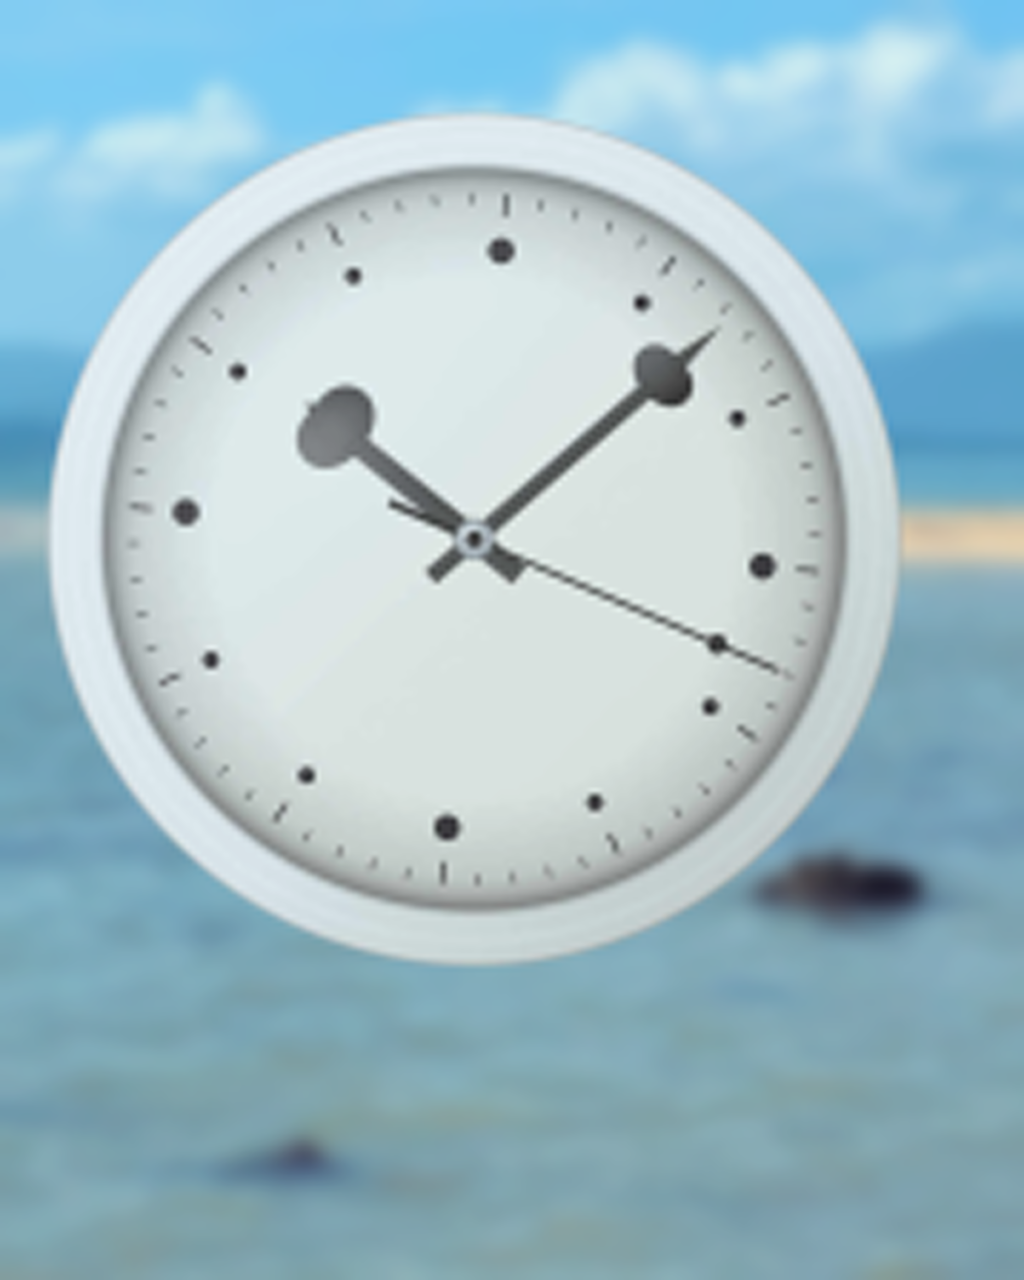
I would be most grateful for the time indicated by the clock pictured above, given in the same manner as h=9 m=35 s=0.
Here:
h=10 m=7 s=18
